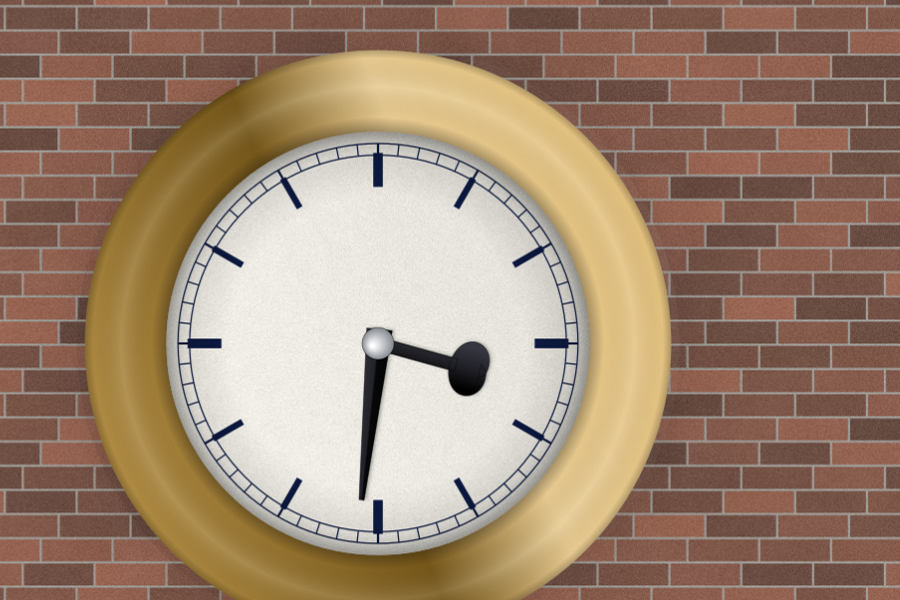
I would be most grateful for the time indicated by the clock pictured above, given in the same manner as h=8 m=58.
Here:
h=3 m=31
